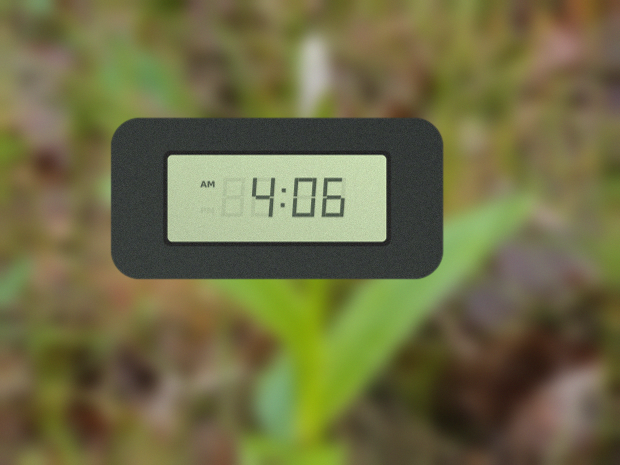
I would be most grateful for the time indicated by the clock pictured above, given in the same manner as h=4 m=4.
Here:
h=4 m=6
